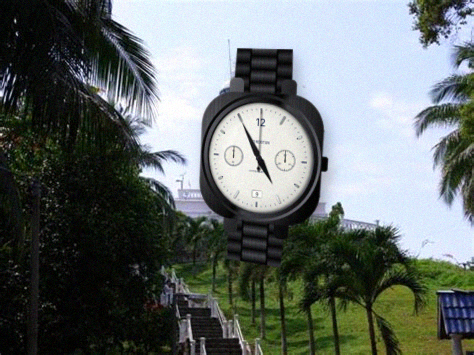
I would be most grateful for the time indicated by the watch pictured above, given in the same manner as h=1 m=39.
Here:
h=4 m=55
